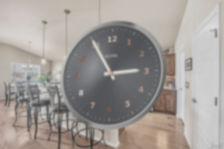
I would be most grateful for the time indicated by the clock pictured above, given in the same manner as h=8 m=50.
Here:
h=2 m=55
